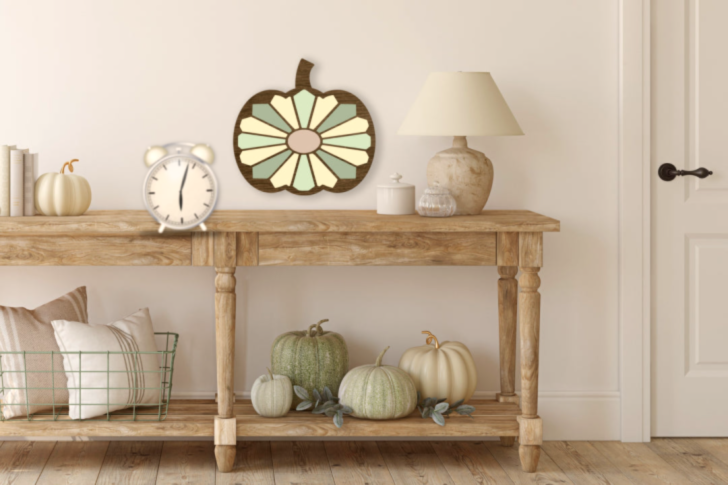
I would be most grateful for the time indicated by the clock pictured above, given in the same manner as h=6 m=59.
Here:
h=6 m=3
